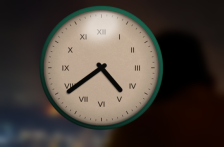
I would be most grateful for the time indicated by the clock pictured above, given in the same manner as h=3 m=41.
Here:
h=4 m=39
